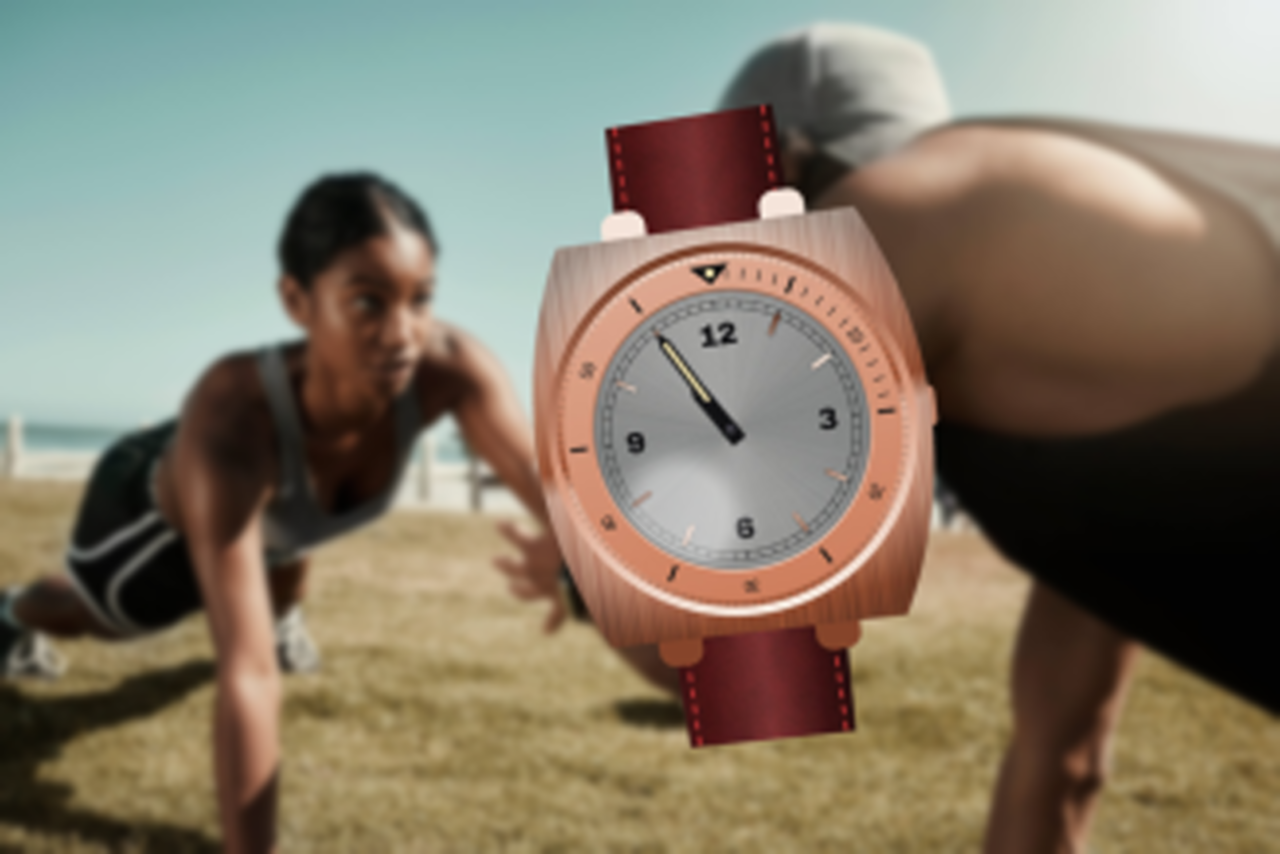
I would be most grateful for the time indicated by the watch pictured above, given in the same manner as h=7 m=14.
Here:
h=10 m=55
